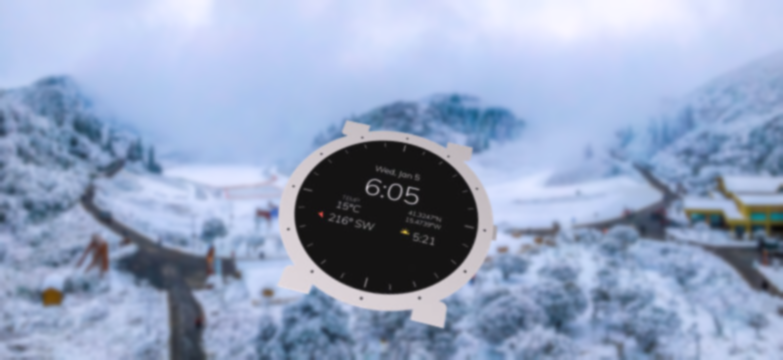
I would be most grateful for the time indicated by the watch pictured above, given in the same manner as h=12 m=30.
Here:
h=6 m=5
